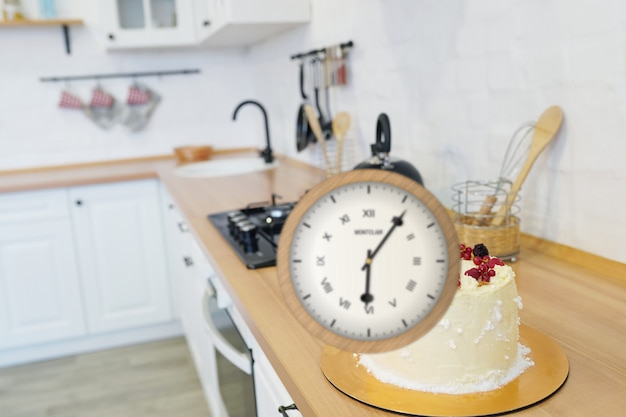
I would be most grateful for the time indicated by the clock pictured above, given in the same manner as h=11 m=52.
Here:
h=6 m=6
